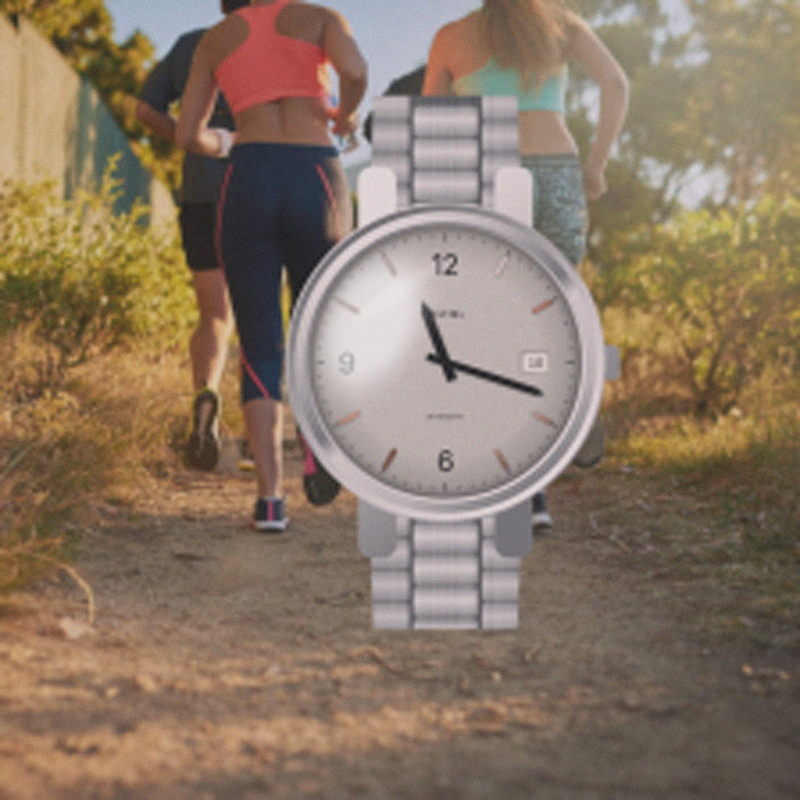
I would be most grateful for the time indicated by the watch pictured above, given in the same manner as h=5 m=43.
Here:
h=11 m=18
